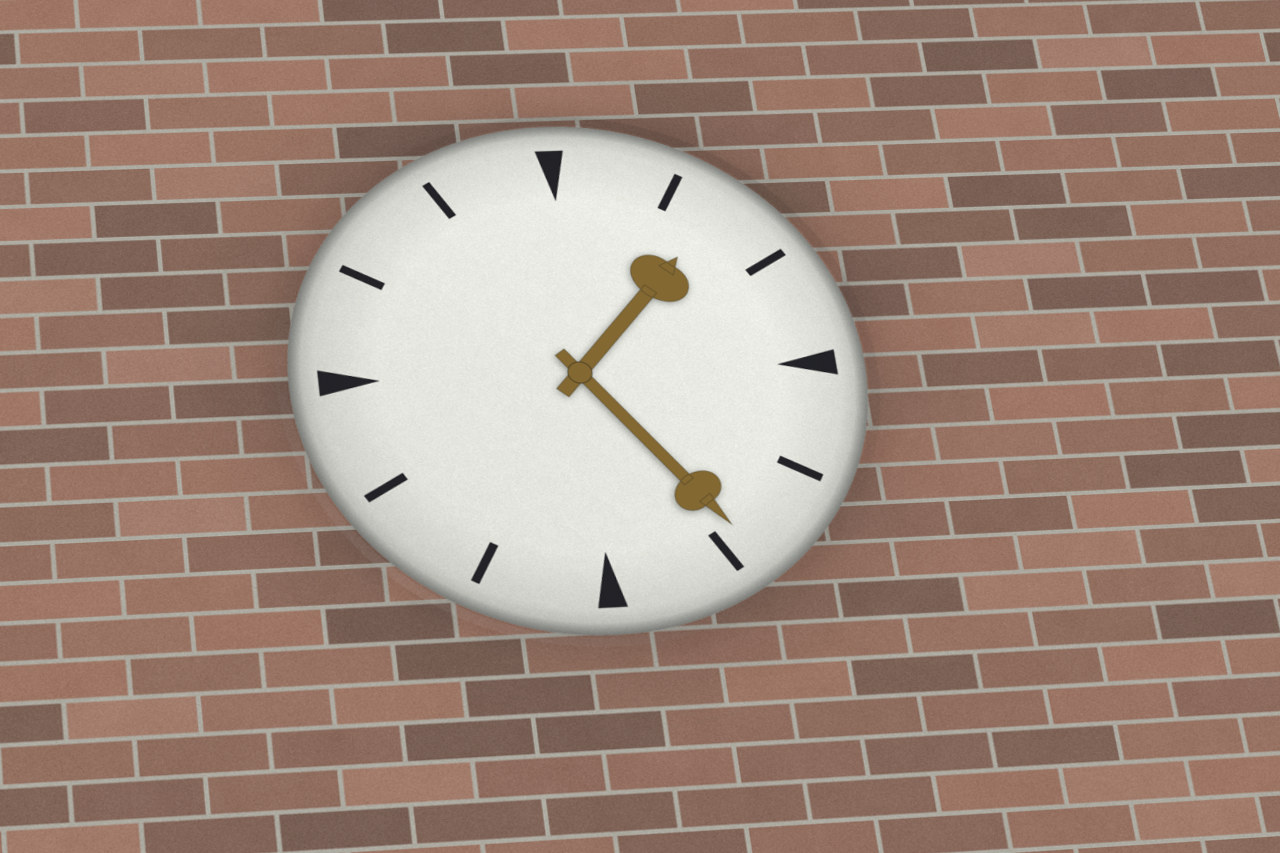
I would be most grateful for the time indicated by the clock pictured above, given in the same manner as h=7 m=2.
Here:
h=1 m=24
